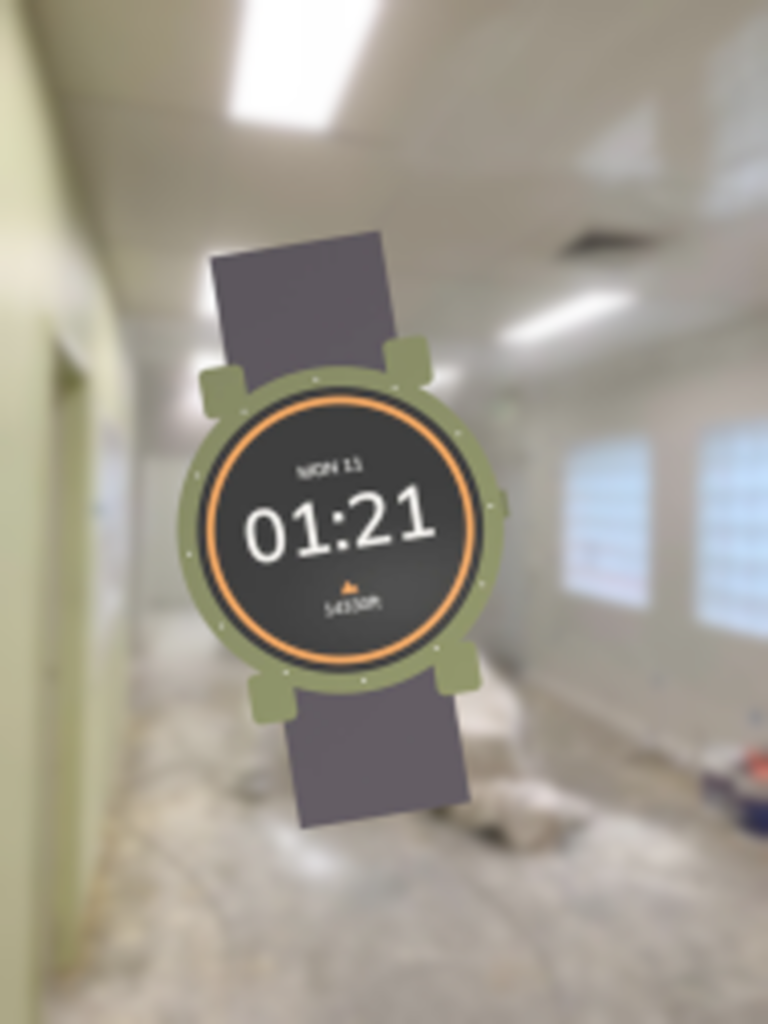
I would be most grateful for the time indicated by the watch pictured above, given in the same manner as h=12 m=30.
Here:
h=1 m=21
